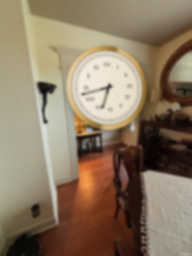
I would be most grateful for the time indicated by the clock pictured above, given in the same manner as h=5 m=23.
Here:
h=6 m=43
